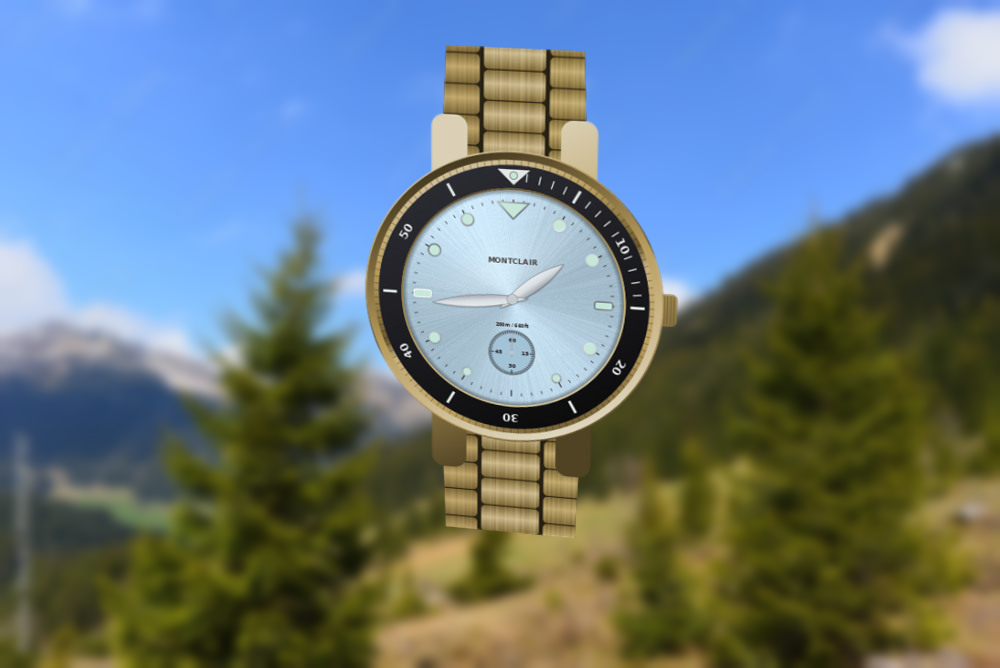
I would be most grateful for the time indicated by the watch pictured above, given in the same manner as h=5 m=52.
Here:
h=1 m=44
